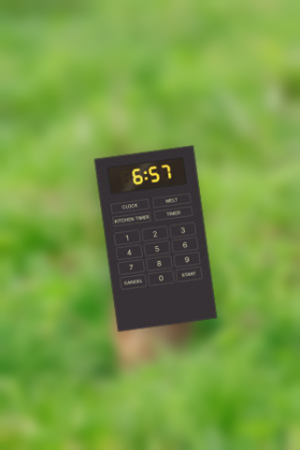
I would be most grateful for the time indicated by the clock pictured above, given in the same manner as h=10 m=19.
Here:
h=6 m=57
